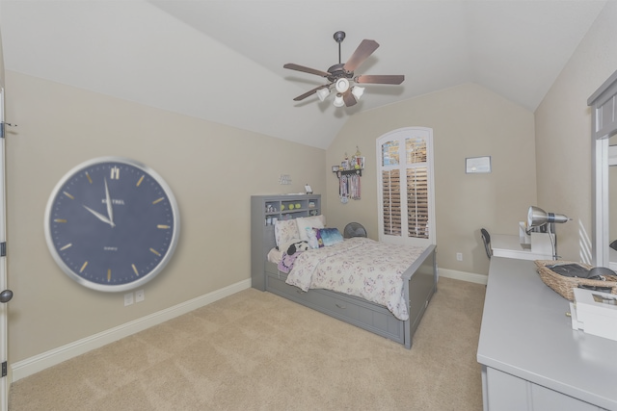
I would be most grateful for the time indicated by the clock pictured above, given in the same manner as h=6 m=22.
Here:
h=9 m=58
